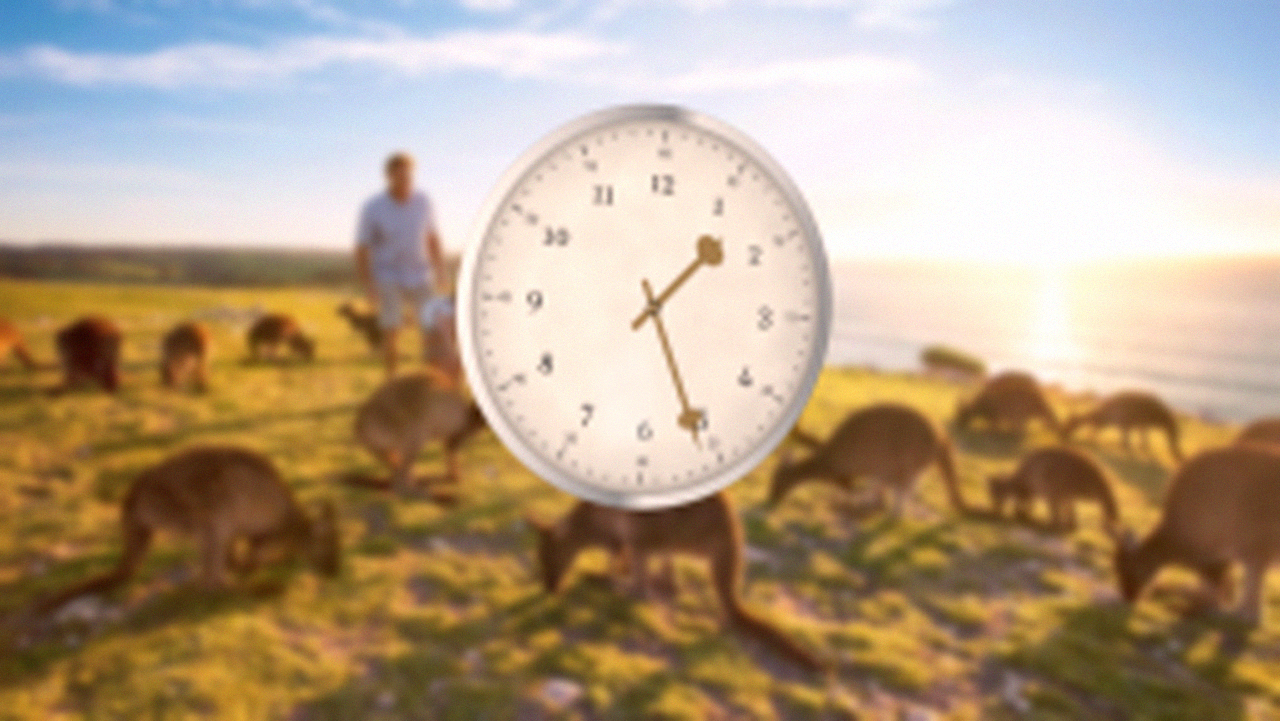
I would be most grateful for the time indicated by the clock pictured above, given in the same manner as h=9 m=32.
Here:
h=1 m=26
